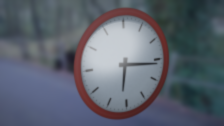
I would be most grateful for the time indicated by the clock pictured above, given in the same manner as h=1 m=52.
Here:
h=6 m=16
